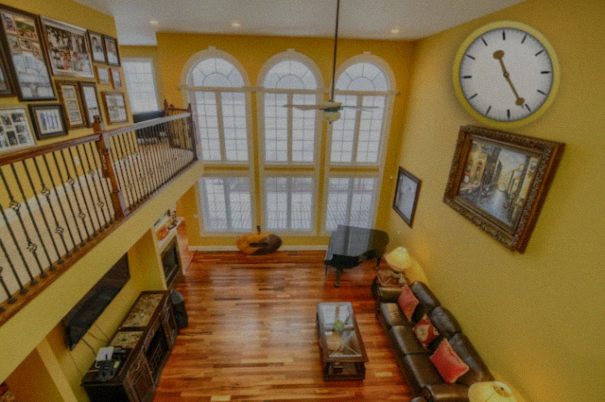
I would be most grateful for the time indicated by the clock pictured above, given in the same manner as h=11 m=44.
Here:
h=11 m=26
